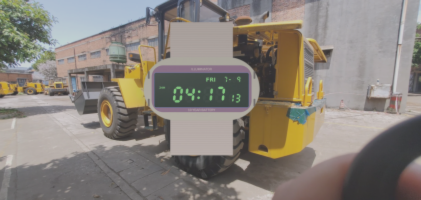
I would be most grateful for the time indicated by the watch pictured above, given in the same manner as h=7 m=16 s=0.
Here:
h=4 m=17 s=13
